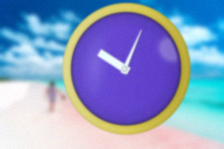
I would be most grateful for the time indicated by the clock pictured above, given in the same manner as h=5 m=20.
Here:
h=10 m=4
